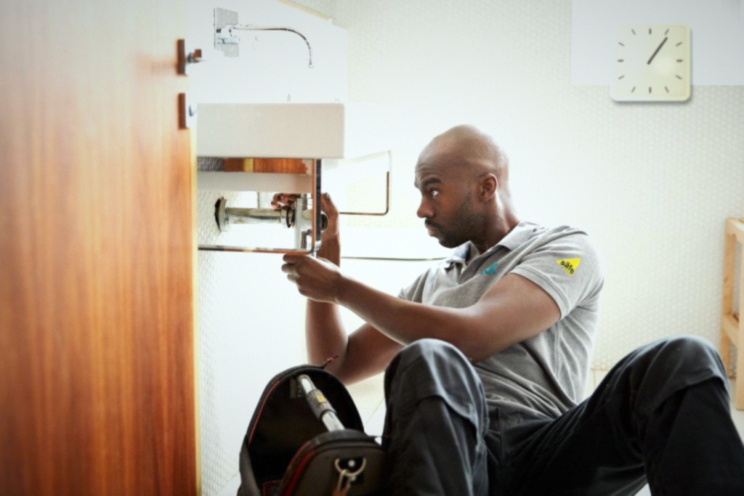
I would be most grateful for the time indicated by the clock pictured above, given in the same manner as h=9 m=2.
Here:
h=1 m=6
